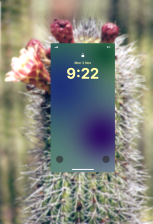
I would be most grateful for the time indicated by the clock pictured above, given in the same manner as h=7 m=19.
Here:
h=9 m=22
